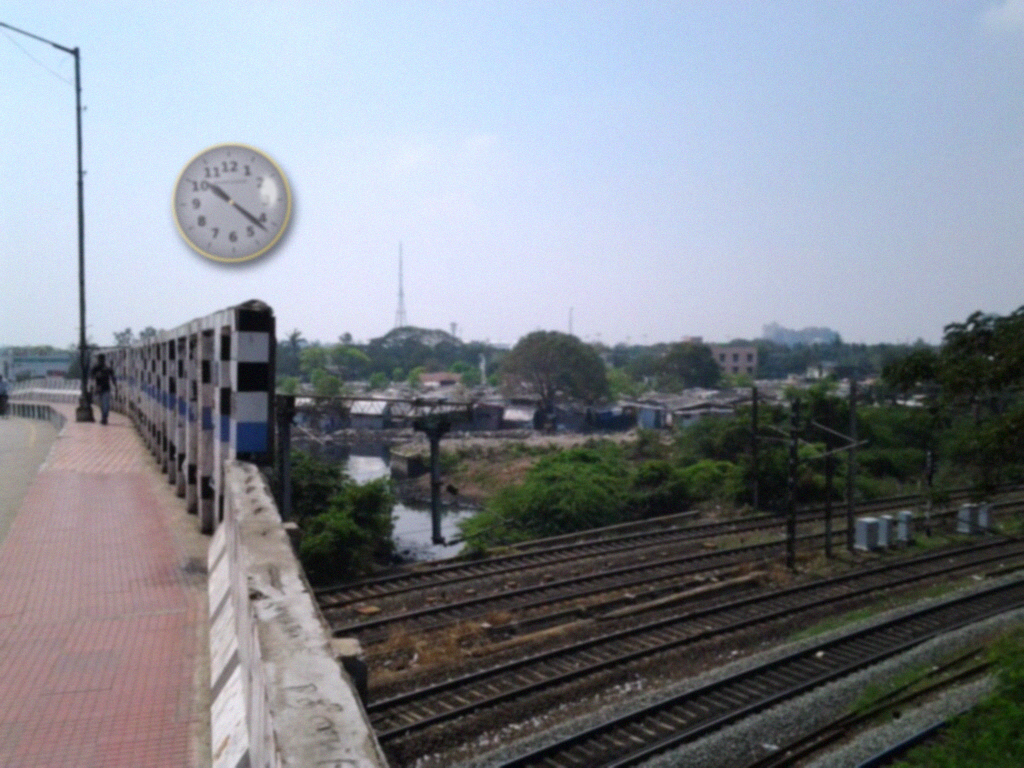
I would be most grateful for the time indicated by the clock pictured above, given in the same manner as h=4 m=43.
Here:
h=10 m=22
